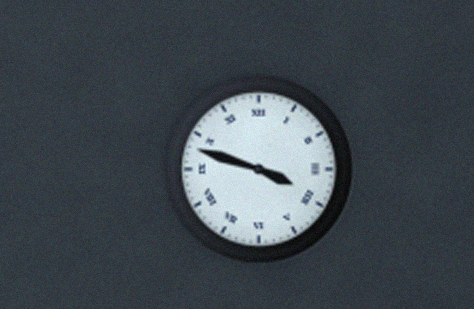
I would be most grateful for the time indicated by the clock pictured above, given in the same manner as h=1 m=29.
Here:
h=3 m=48
